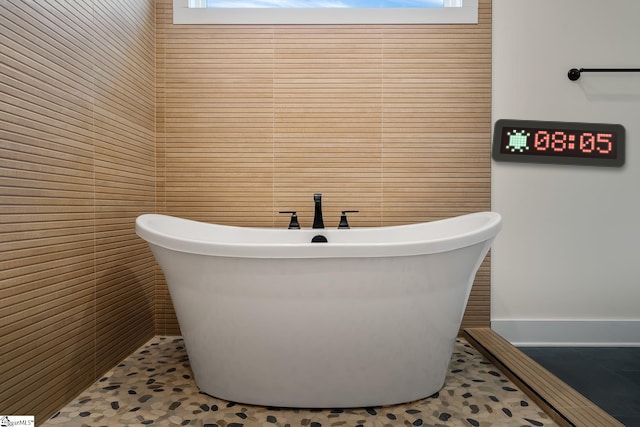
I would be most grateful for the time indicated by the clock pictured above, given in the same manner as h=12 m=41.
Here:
h=8 m=5
